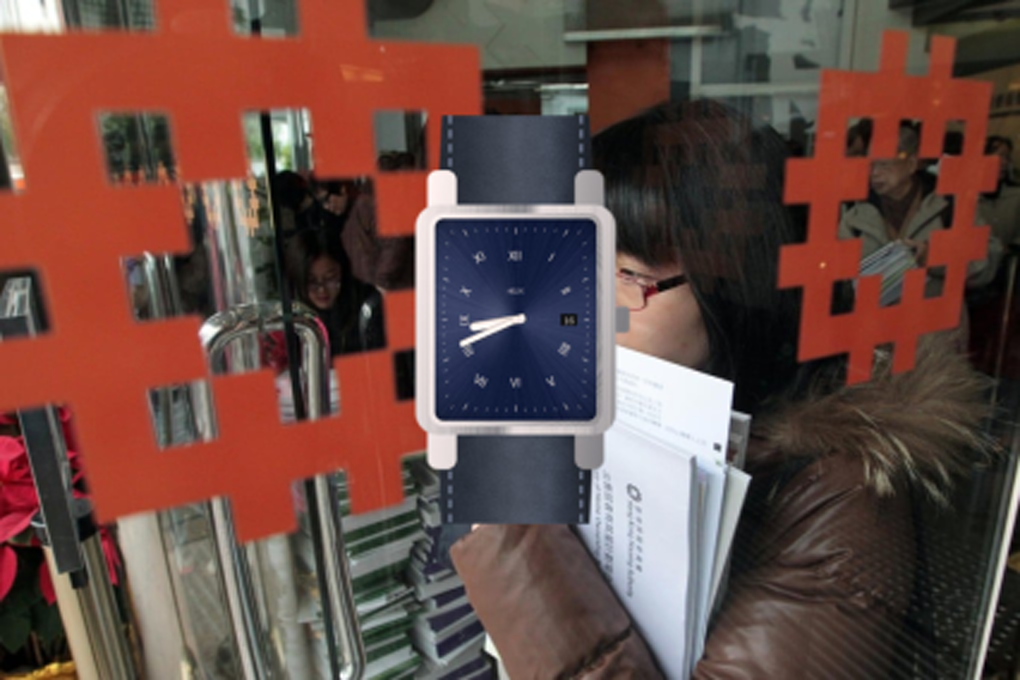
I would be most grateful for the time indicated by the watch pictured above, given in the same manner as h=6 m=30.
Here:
h=8 m=41
